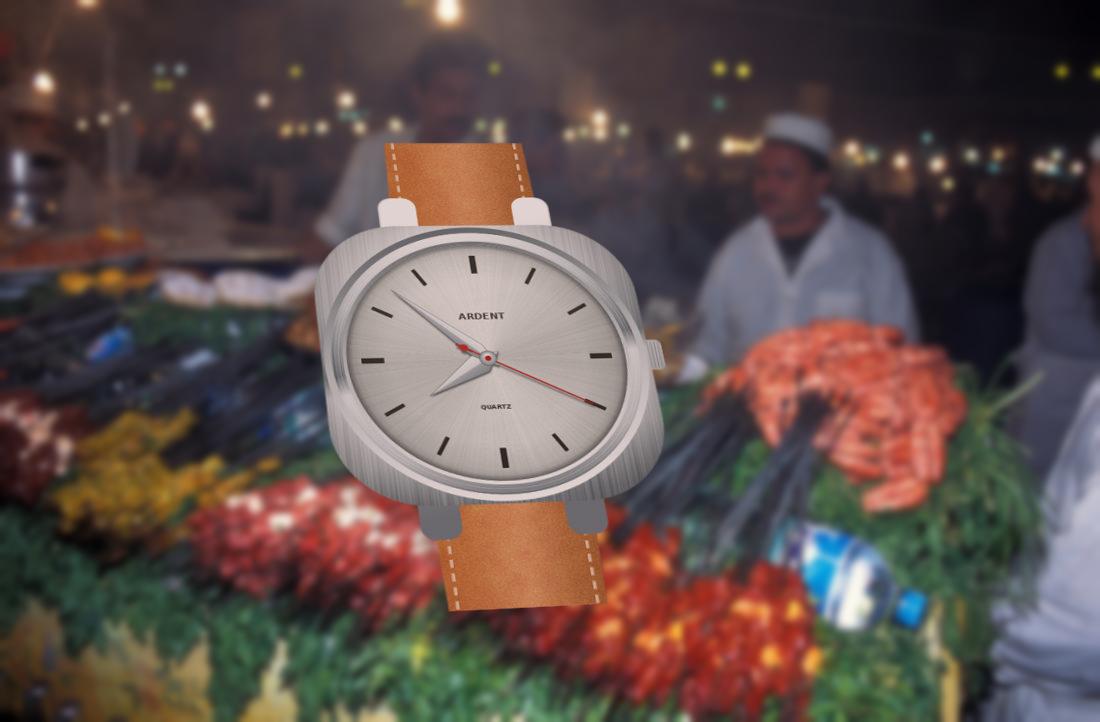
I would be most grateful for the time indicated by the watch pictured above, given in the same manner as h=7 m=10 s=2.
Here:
h=7 m=52 s=20
